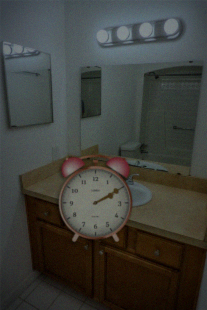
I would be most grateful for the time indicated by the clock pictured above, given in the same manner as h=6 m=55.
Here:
h=2 m=10
